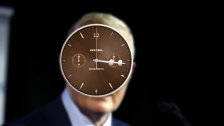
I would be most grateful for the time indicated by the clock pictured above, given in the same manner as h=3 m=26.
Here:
h=3 m=16
